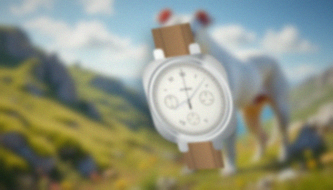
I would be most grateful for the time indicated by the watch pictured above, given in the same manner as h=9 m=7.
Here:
h=8 m=8
